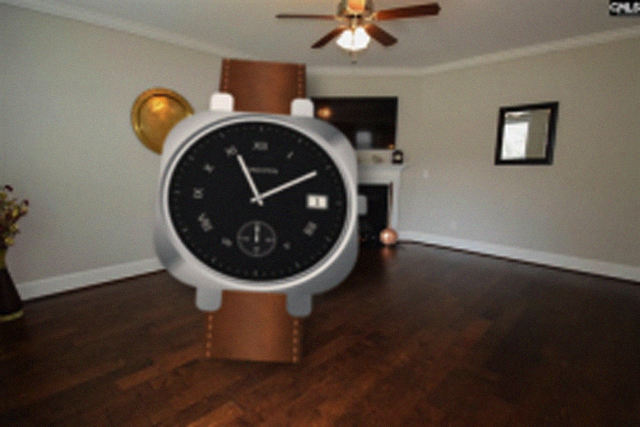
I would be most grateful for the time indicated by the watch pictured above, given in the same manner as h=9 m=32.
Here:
h=11 m=10
